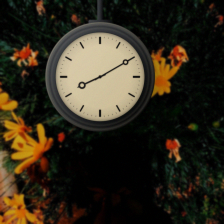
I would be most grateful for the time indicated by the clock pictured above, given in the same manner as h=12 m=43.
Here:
h=8 m=10
